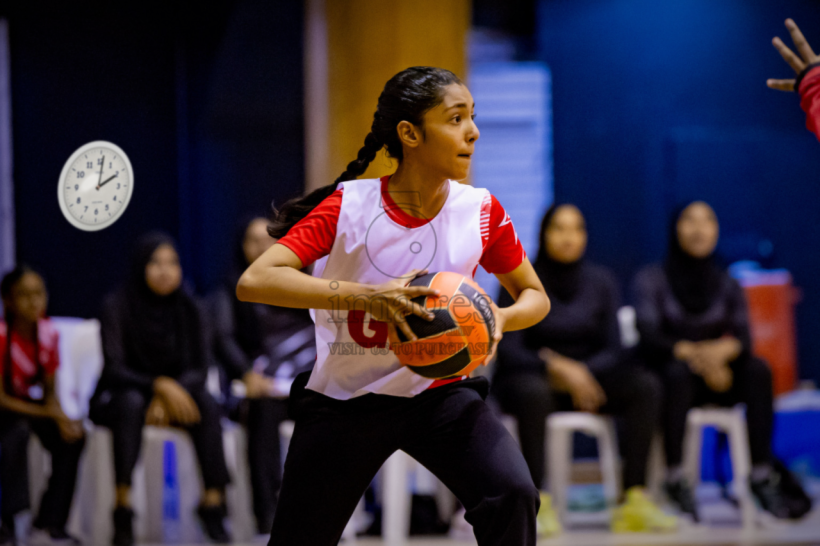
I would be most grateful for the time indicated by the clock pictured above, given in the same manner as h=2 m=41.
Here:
h=2 m=1
